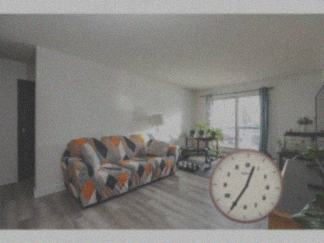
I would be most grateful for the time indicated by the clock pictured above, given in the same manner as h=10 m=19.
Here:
h=12 m=35
